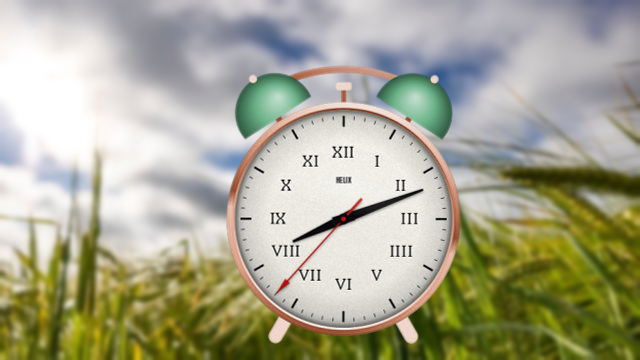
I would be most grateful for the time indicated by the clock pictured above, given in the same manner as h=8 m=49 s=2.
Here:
h=8 m=11 s=37
